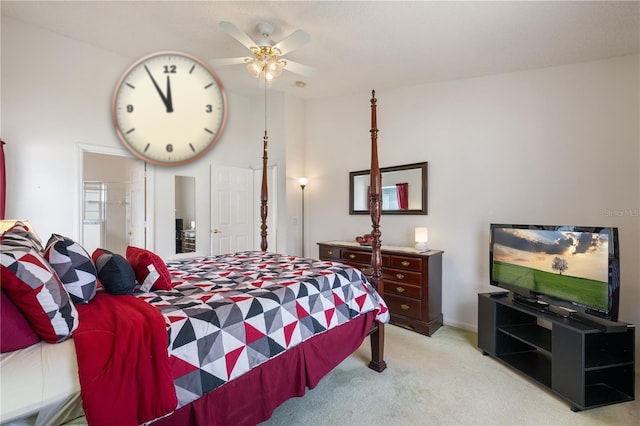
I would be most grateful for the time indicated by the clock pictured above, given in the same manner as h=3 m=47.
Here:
h=11 m=55
